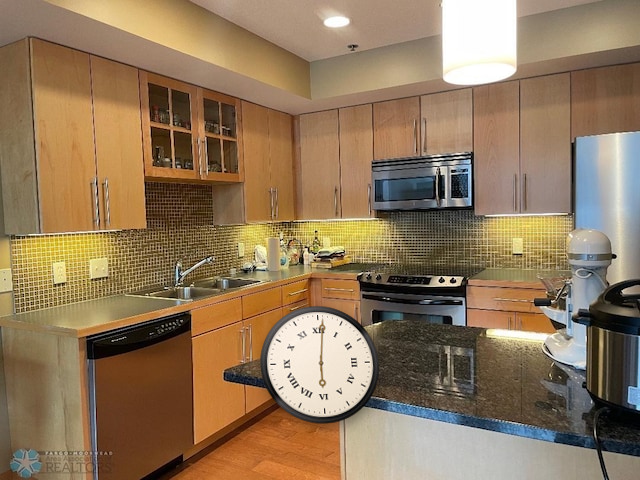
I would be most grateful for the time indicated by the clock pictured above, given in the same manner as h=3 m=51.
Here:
h=6 m=1
